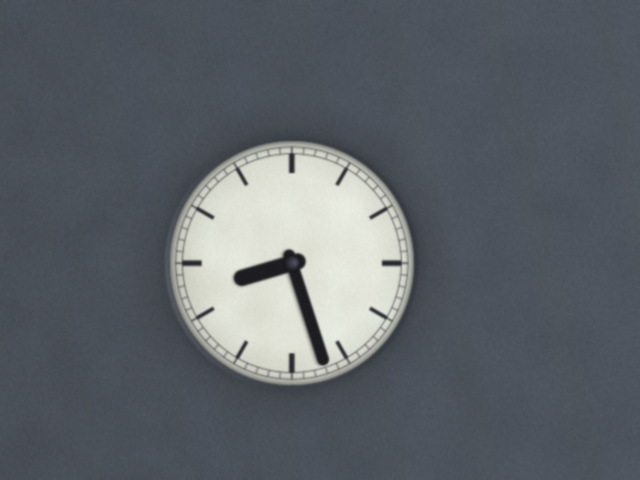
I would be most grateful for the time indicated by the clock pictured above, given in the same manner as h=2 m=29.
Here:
h=8 m=27
